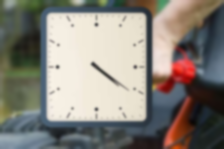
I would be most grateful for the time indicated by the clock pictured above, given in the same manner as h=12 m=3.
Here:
h=4 m=21
